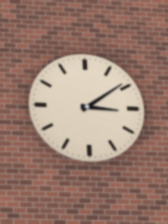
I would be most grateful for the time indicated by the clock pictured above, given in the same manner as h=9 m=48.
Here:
h=3 m=9
